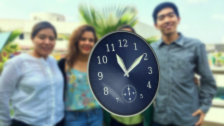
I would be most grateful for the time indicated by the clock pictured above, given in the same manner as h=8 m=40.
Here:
h=11 m=9
